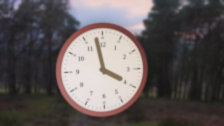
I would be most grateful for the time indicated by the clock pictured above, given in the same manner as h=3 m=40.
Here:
h=3 m=58
